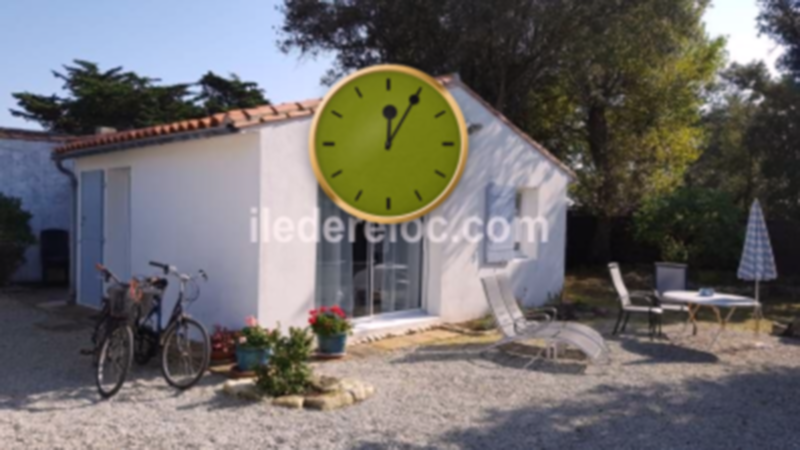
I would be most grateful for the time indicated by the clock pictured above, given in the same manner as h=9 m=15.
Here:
h=12 m=5
